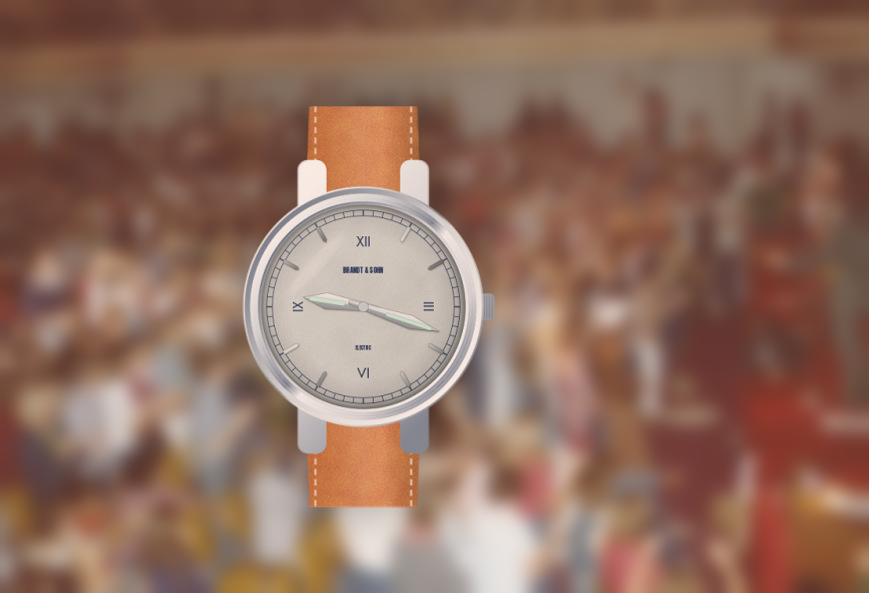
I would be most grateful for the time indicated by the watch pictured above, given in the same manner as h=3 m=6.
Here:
h=9 m=18
